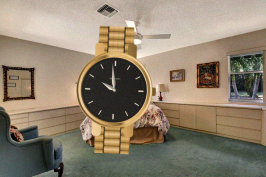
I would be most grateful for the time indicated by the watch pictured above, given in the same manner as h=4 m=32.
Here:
h=9 m=59
